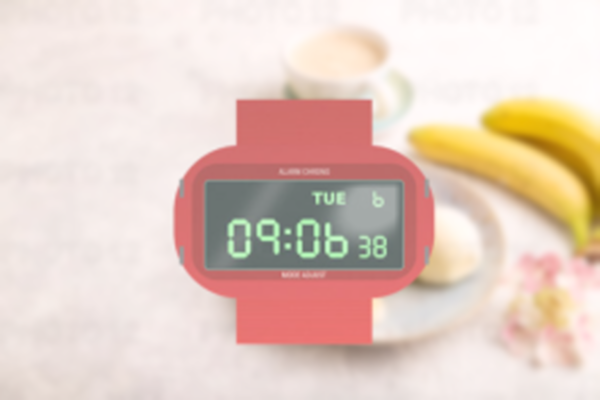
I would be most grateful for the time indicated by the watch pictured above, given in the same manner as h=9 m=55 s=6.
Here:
h=9 m=6 s=38
